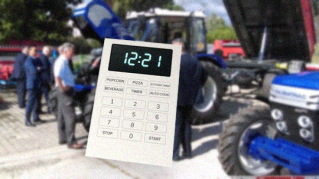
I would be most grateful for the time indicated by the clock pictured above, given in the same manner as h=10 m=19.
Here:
h=12 m=21
